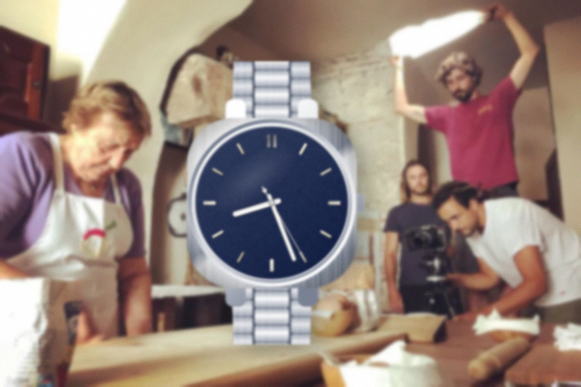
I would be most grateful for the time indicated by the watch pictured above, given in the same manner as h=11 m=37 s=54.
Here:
h=8 m=26 s=25
